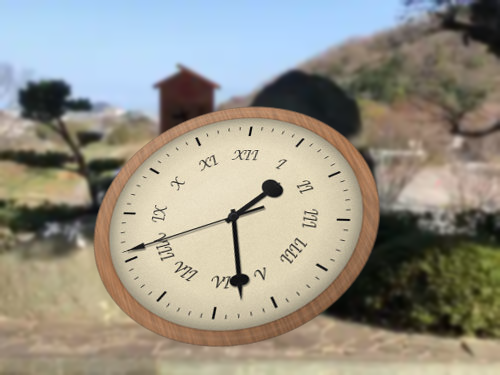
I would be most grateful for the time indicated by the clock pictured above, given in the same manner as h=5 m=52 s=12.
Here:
h=1 m=27 s=41
